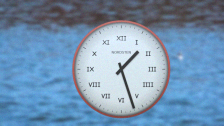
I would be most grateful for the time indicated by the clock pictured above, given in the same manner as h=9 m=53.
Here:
h=1 m=27
